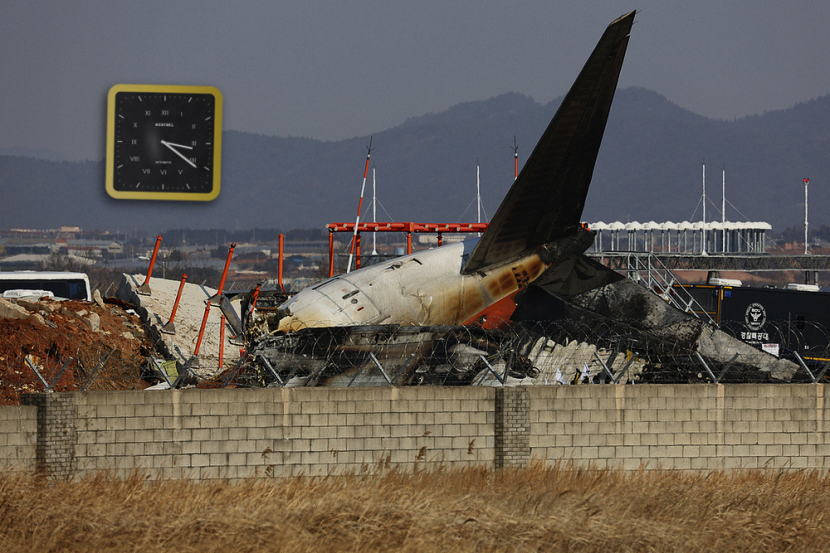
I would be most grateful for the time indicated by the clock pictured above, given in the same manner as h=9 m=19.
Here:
h=3 m=21
